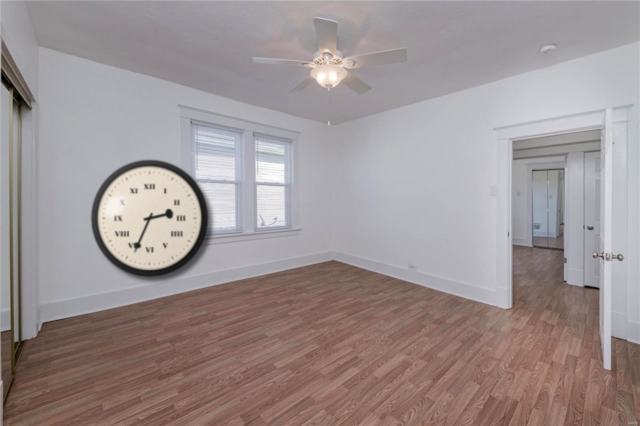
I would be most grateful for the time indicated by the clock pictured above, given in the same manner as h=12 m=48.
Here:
h=2 m=34
